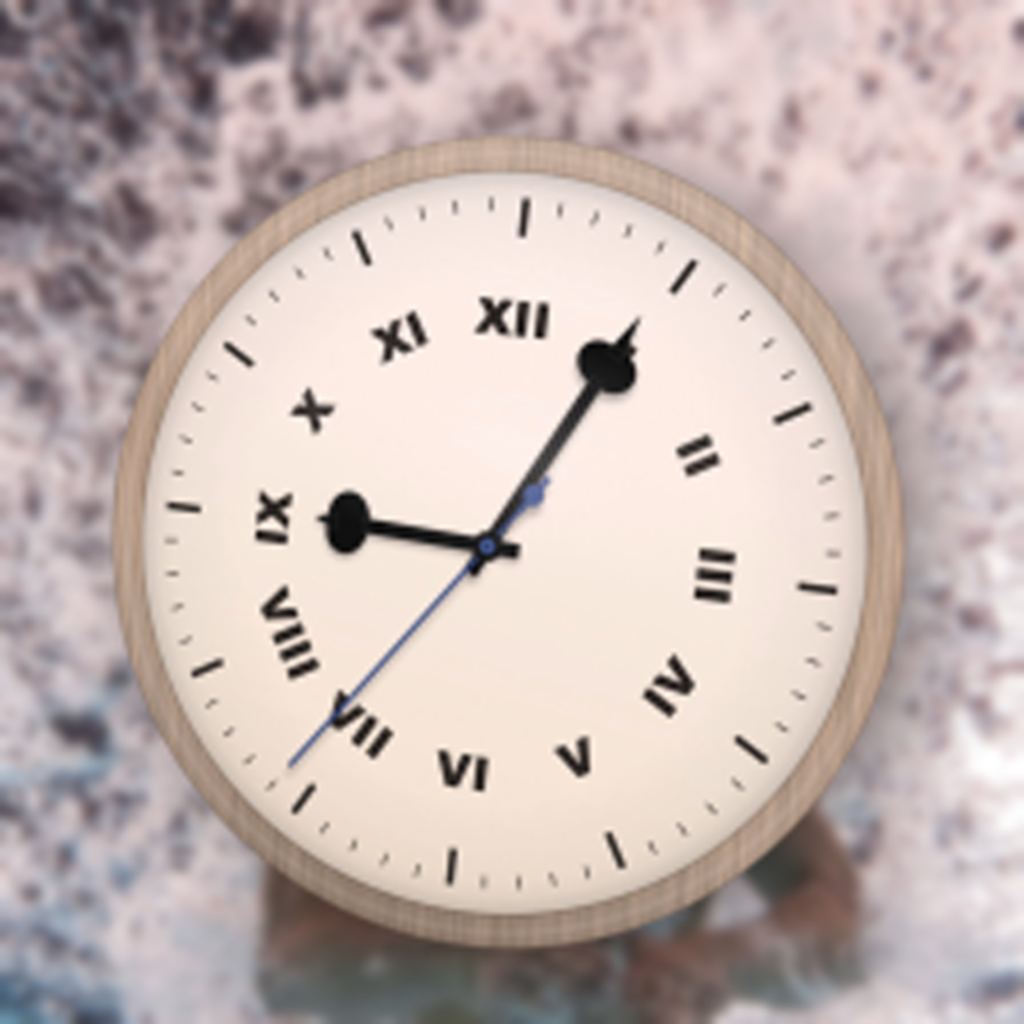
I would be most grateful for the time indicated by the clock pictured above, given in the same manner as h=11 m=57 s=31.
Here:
h=9 m=4 s=36
